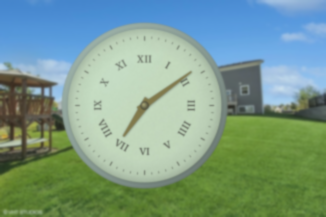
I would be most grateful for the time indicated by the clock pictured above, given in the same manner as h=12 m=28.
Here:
h=7 m=9
